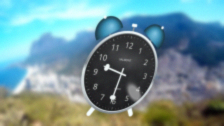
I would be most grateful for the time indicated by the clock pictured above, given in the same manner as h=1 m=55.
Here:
h=9 m=31
